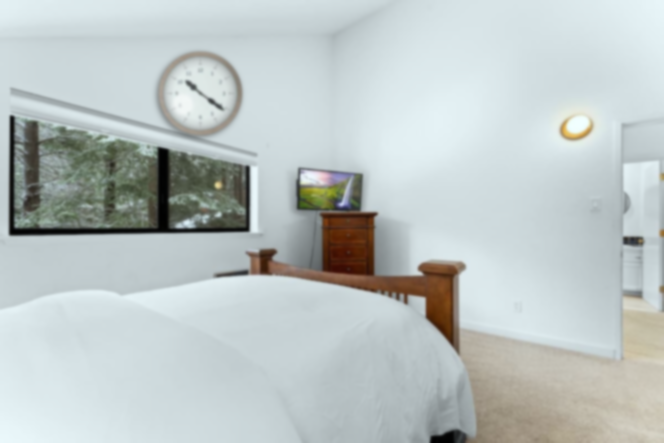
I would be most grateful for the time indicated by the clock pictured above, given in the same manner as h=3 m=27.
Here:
h=10 m=21
